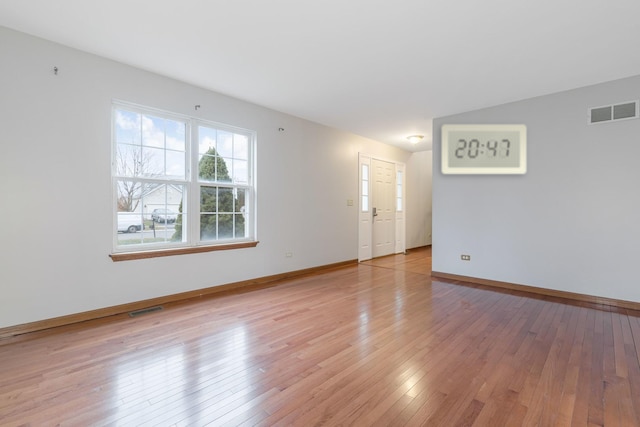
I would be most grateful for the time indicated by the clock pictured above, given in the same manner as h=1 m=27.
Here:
h=20 m=47
